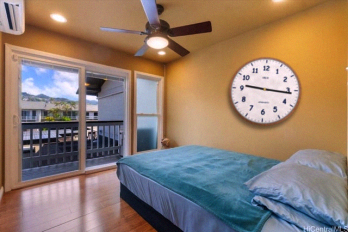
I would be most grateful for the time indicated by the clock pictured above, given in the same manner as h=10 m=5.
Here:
h=9 m=16
